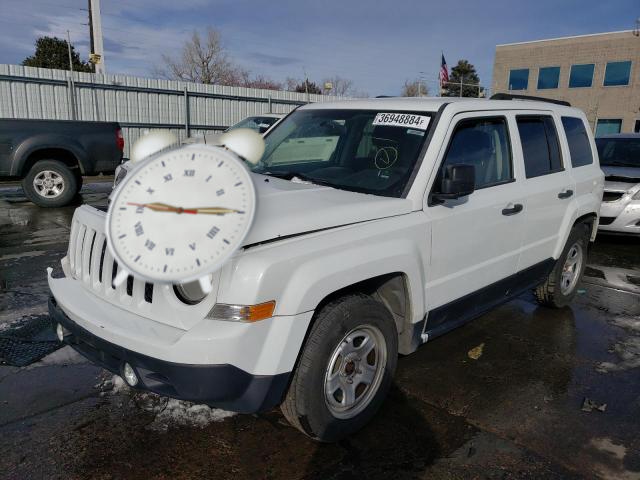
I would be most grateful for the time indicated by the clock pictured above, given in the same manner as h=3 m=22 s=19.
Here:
h=9 m=14 s=46
